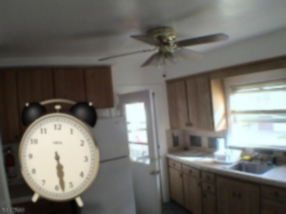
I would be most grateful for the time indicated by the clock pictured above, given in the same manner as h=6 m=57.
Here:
h=5 m=28
